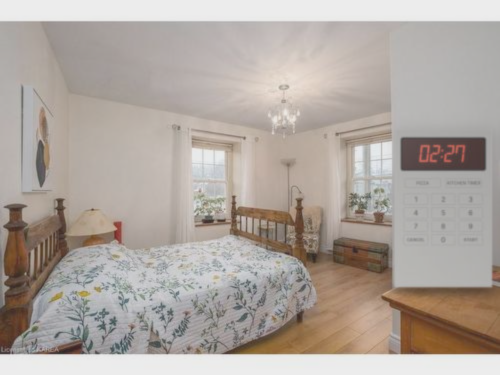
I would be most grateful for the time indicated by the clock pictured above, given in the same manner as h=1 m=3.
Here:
h=2 m=27
